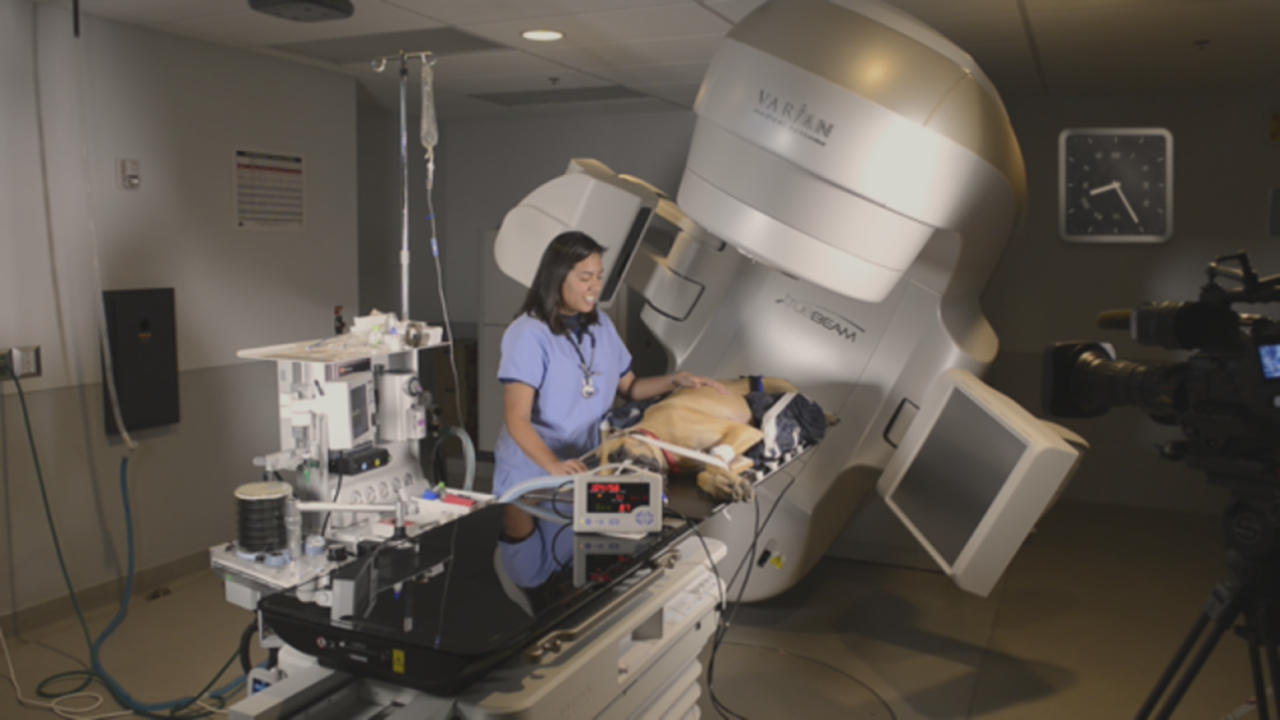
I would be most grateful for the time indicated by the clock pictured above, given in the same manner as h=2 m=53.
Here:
h=8 m=25
